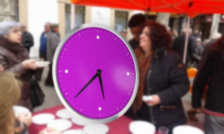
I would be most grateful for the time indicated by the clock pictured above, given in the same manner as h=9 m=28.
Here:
h=5 m=38
